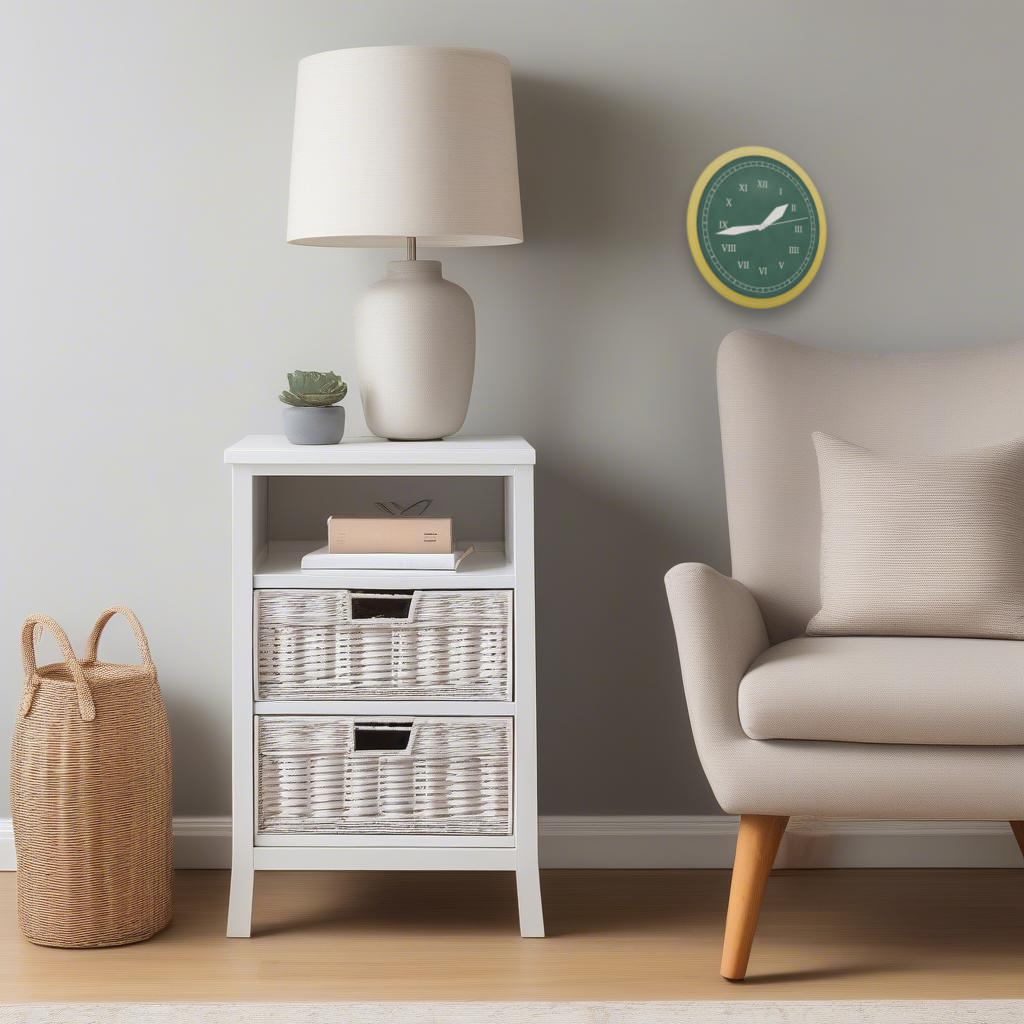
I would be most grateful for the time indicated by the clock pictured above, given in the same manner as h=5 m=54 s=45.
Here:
h=1 m=43 s=13
